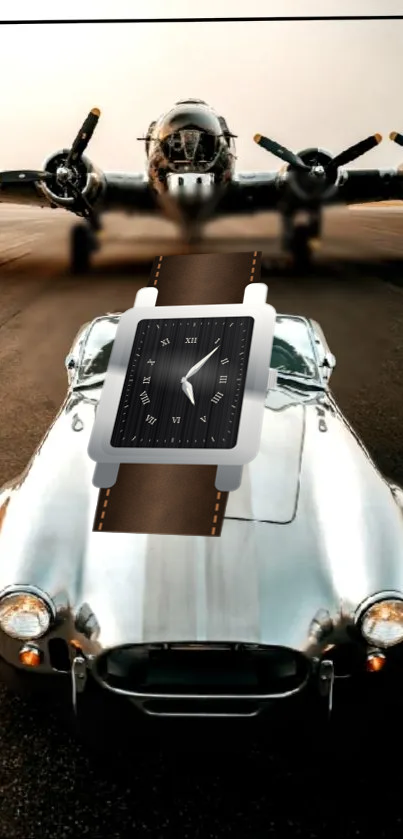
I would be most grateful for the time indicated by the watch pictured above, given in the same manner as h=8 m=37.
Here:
h=5 m=6
